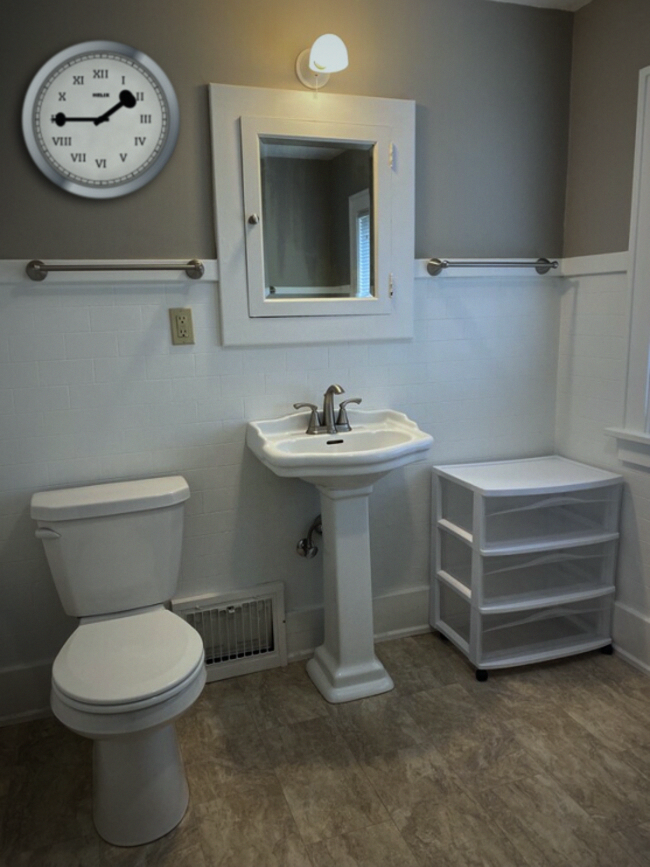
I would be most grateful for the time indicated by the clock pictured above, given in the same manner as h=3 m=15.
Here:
h=1 m=45
